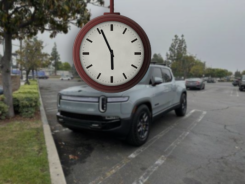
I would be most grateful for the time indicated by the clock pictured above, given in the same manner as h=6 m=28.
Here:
h=5 m=56
